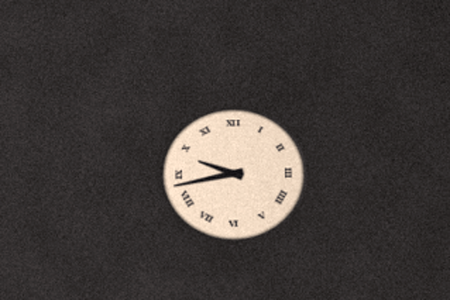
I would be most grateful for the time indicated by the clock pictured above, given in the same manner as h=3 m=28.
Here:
h=9 m=43
